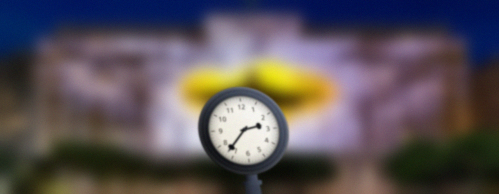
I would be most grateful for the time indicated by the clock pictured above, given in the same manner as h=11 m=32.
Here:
h=2 m=37
